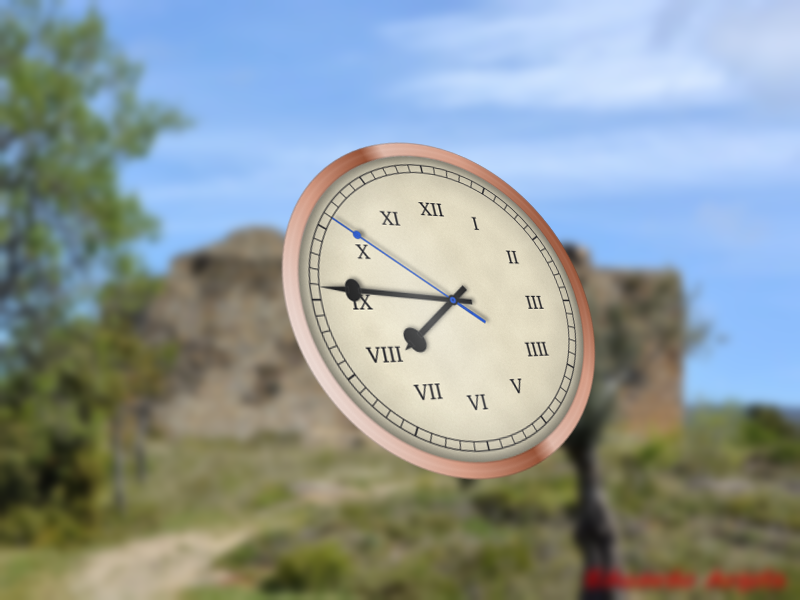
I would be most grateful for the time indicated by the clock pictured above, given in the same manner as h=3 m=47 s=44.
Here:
h=7 m=45 s=51
